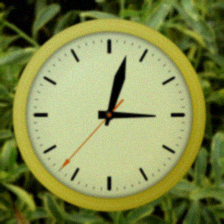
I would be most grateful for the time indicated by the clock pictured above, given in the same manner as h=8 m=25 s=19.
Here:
h=3 m=2 s=37
